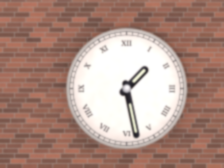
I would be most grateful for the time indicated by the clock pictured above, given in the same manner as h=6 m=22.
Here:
h=1 m=28
